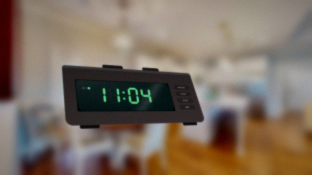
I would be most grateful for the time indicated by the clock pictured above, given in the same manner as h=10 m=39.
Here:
h=11 m=4
